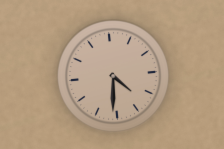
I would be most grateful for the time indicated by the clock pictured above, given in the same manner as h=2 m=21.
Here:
h=4 m=31
